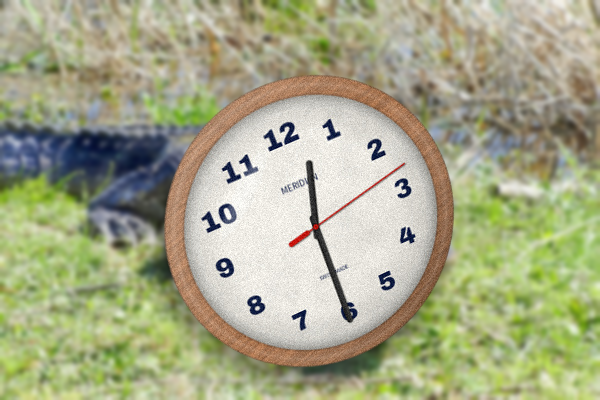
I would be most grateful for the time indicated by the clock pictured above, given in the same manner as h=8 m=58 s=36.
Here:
h=12 m=30 s=13
